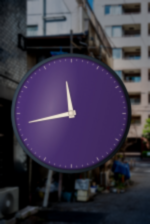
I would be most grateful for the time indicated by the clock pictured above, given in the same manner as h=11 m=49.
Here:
h=11 m=43
